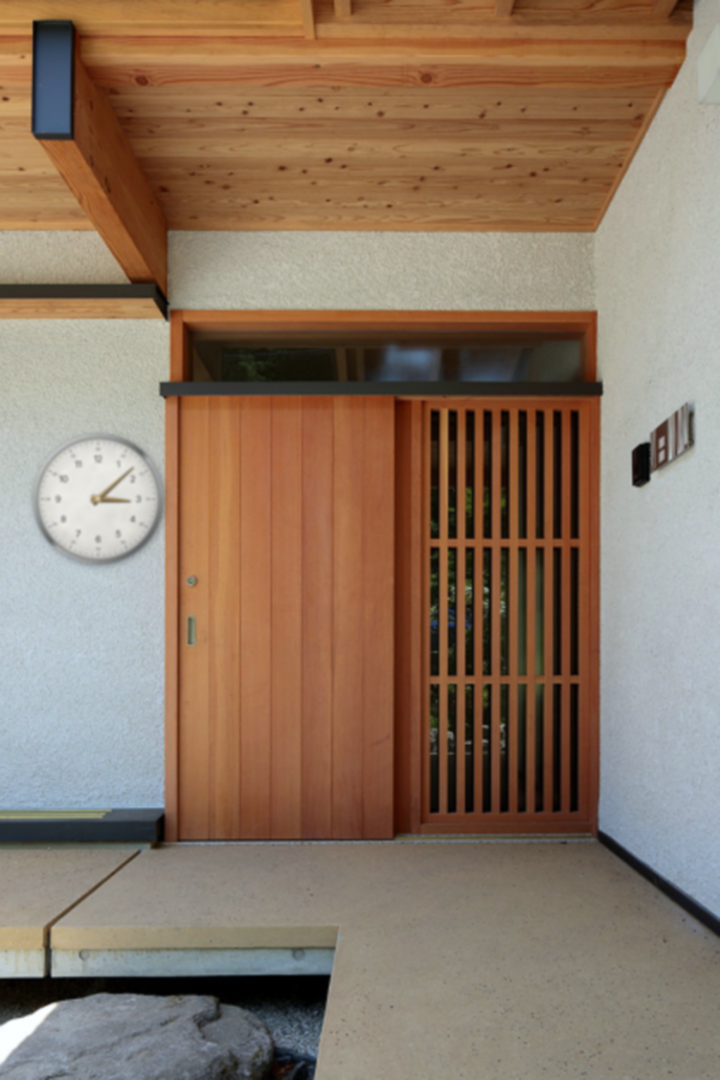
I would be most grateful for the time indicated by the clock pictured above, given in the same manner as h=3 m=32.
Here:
h=3 m=8
